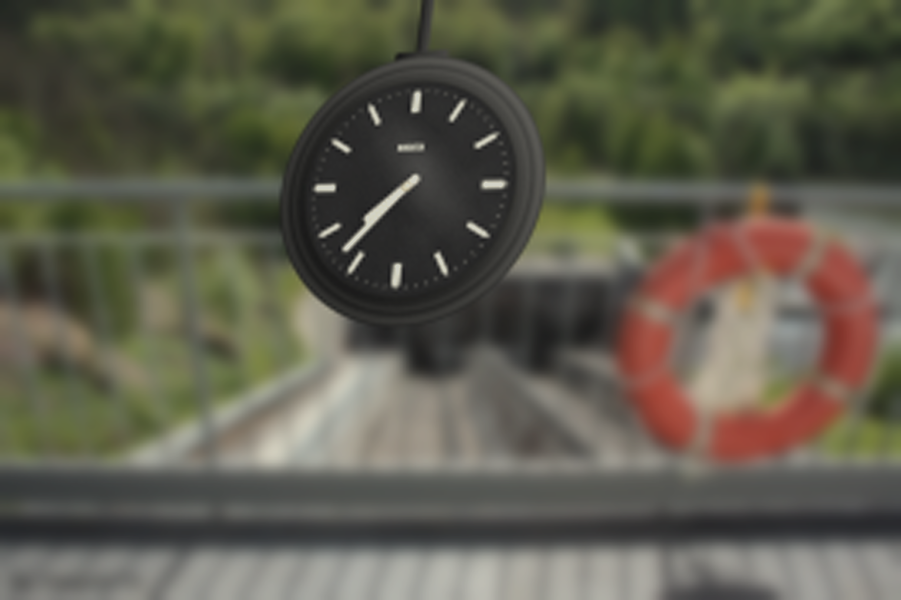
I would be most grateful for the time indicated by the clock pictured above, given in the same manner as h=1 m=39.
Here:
h=7 m=37
